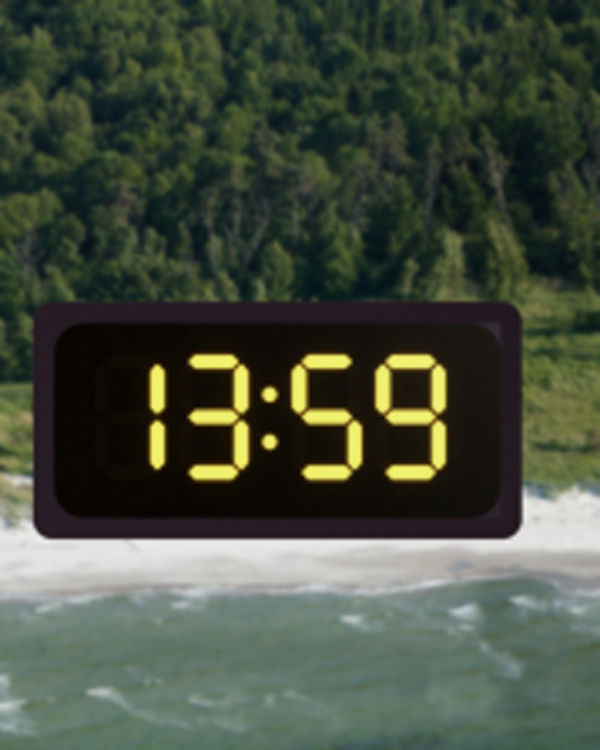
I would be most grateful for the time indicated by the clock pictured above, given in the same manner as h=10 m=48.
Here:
h=13 m=59
